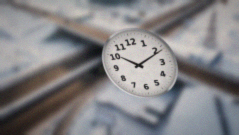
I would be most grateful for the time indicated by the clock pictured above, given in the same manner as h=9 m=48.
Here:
h=10 m=11
